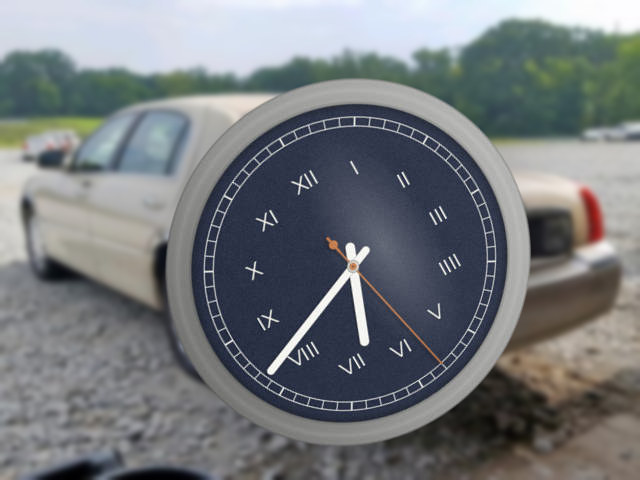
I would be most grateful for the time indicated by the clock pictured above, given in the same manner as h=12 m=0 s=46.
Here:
h=6 m=41 s=28
